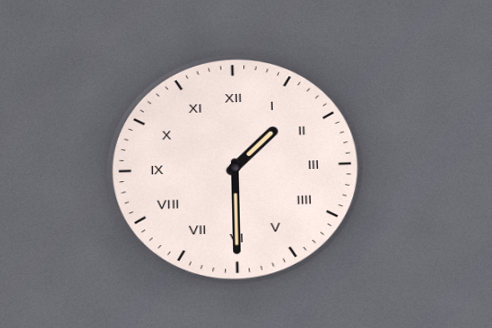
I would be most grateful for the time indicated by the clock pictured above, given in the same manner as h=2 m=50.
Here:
h=1 m=30
